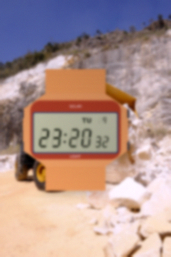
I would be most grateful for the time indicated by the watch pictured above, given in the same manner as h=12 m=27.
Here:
h=23 m=20
